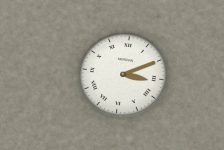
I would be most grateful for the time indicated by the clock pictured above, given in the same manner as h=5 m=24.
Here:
h=3 m=10
